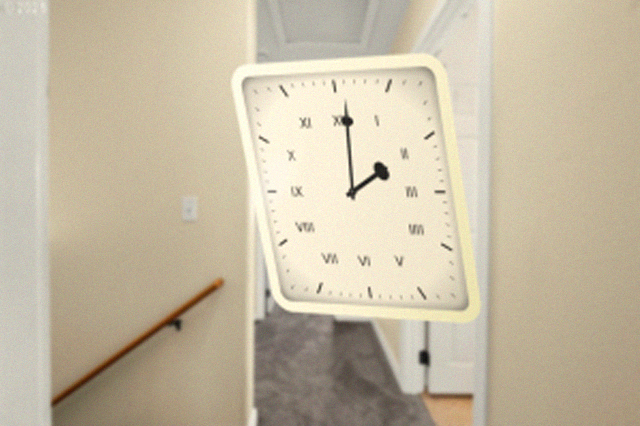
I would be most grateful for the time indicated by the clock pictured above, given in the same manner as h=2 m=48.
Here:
h=2 m=1
